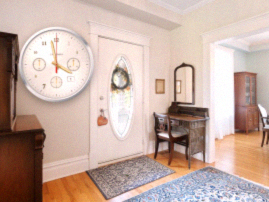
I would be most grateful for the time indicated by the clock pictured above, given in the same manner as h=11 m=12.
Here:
h=3 m=58
